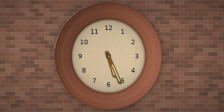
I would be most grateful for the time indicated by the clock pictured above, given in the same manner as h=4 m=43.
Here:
h=5 m=26
